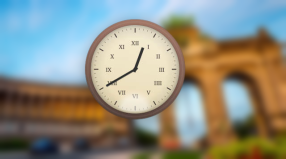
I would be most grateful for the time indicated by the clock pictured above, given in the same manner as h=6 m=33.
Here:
h=12 m=40
